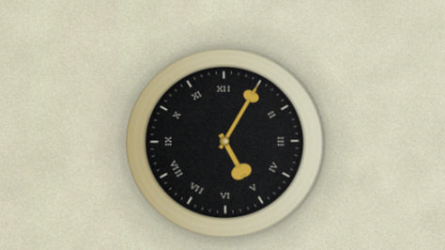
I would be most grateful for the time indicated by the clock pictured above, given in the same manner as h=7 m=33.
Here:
h=5 m=5
